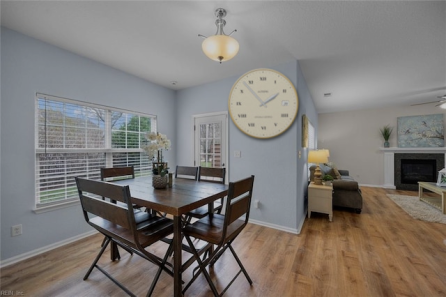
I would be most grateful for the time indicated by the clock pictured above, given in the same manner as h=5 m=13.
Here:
h=1 m=53
